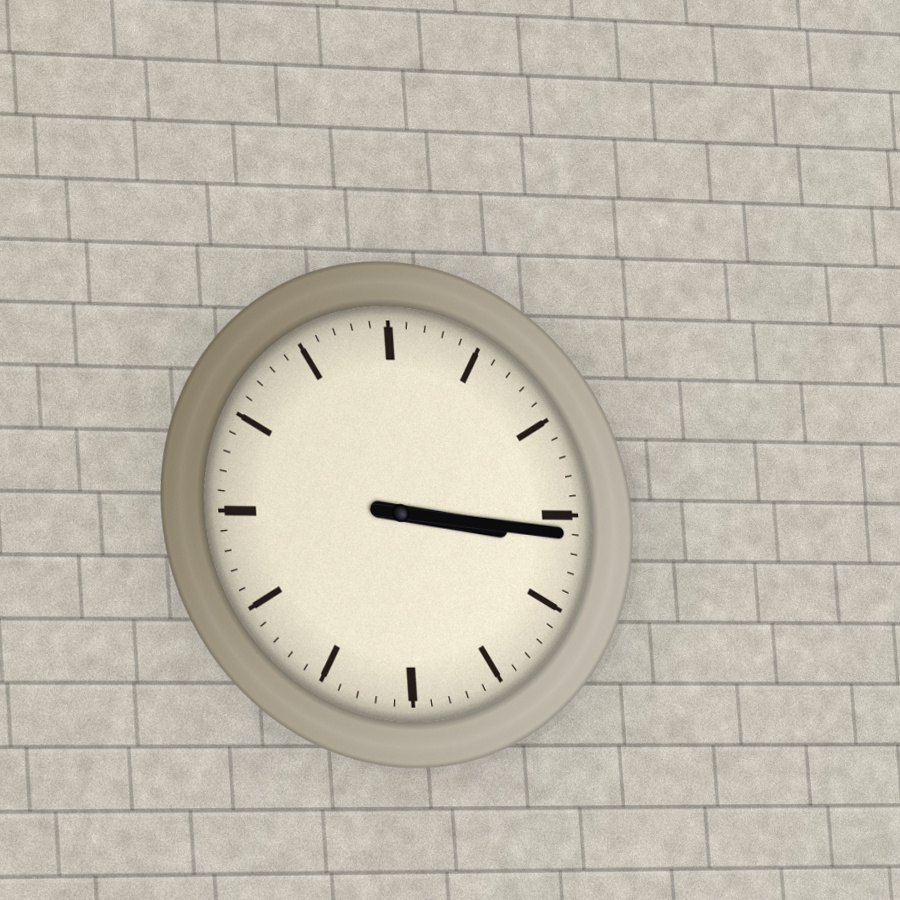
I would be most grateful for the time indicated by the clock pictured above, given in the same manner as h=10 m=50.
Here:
h=3 m=16
